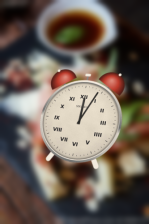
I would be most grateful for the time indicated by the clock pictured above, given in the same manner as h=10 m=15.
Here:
h=12 m=4
